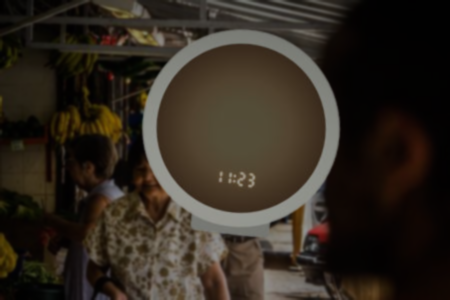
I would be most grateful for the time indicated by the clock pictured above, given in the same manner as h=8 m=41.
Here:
h=11 m=23
